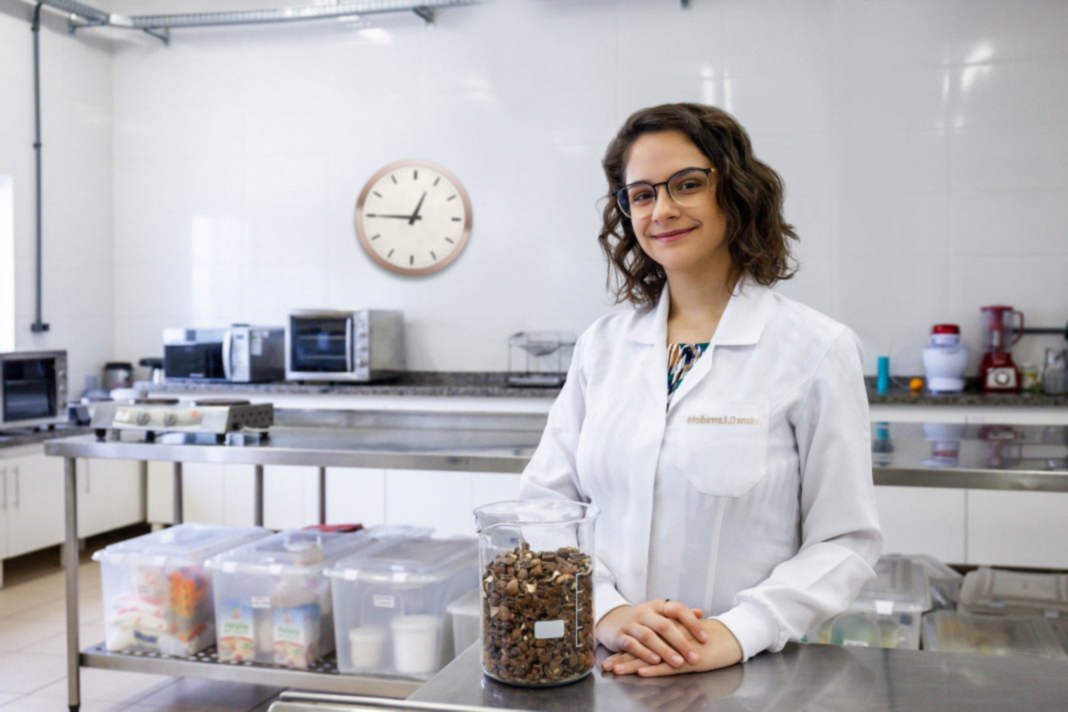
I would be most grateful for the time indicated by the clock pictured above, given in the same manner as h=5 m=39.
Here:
h=12 m=45
